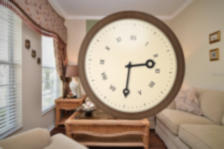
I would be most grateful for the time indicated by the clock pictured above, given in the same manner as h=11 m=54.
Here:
h=2 m=30
